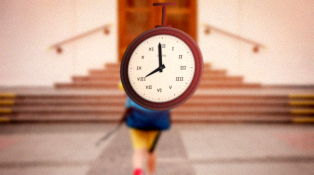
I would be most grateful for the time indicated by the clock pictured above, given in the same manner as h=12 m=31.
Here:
h=7 m=59
